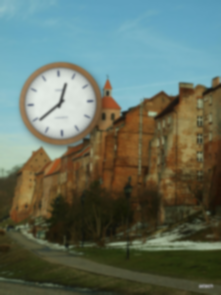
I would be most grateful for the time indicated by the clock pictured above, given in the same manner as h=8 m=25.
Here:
h=12 m=39
